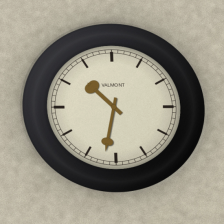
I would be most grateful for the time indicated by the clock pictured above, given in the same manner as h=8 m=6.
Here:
h=10 m=32
